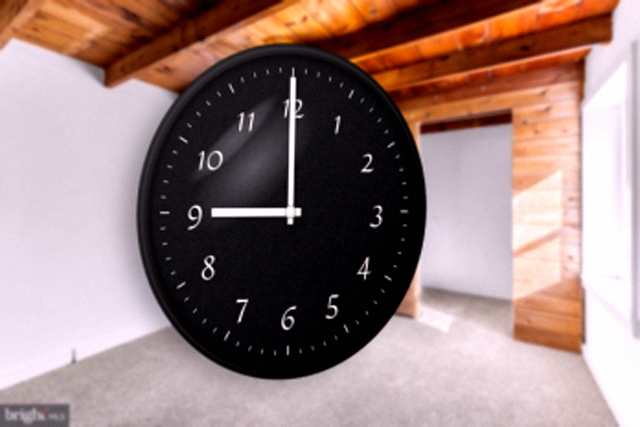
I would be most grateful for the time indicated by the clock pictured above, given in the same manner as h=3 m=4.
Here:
h=9 m=0
